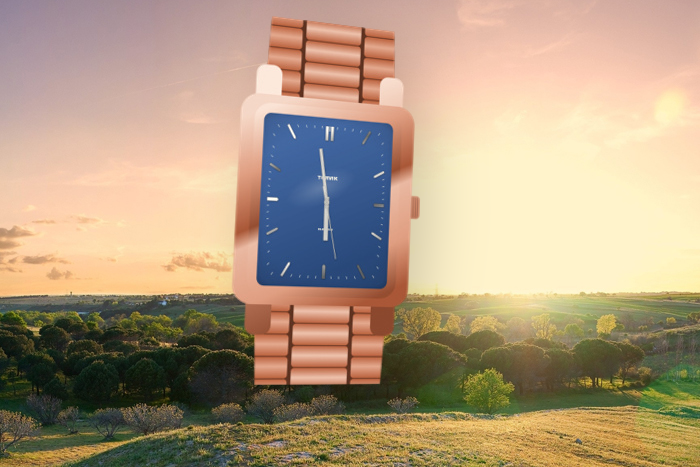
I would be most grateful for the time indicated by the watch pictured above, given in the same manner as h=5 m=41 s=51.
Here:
h=5 m=58 s=28
